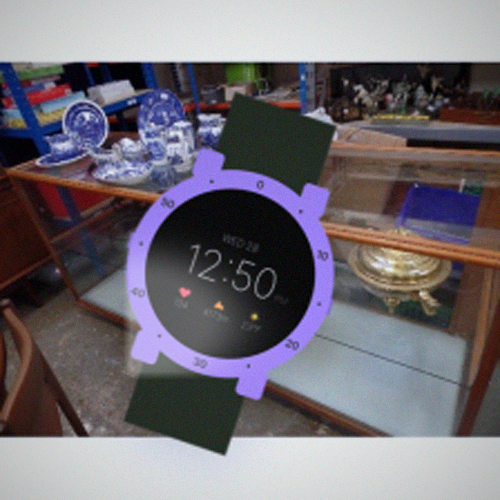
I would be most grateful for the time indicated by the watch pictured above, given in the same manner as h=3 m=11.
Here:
h=12 m=50
